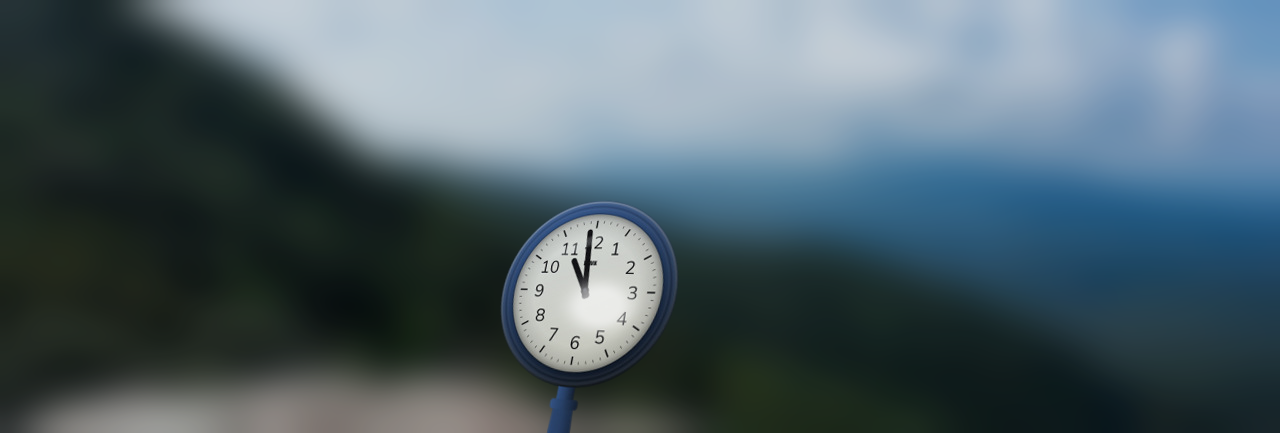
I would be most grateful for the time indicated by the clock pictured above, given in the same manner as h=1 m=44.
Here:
h=10 m=59
